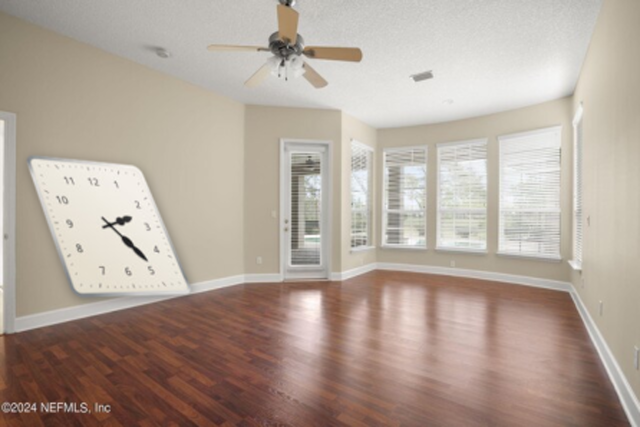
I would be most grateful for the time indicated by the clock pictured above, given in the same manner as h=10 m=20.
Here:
h=2 m=24
